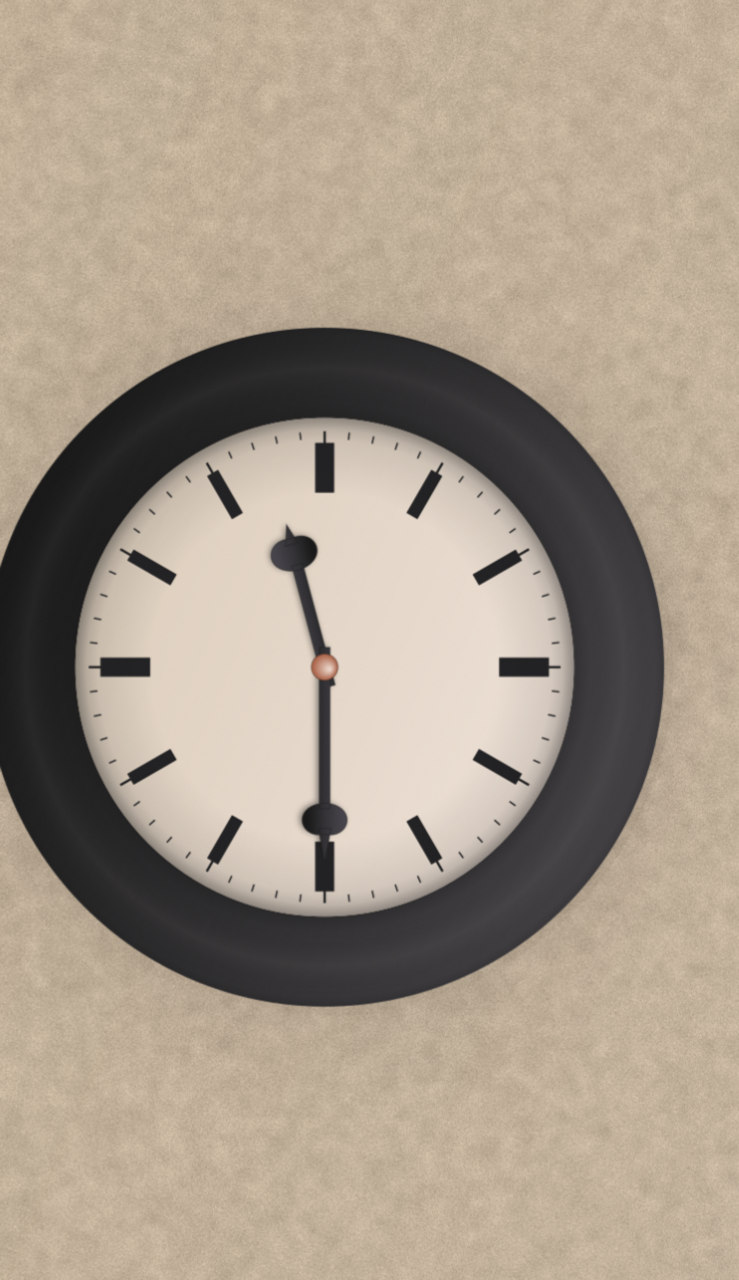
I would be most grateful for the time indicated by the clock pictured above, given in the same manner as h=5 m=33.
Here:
h=11 m=30
